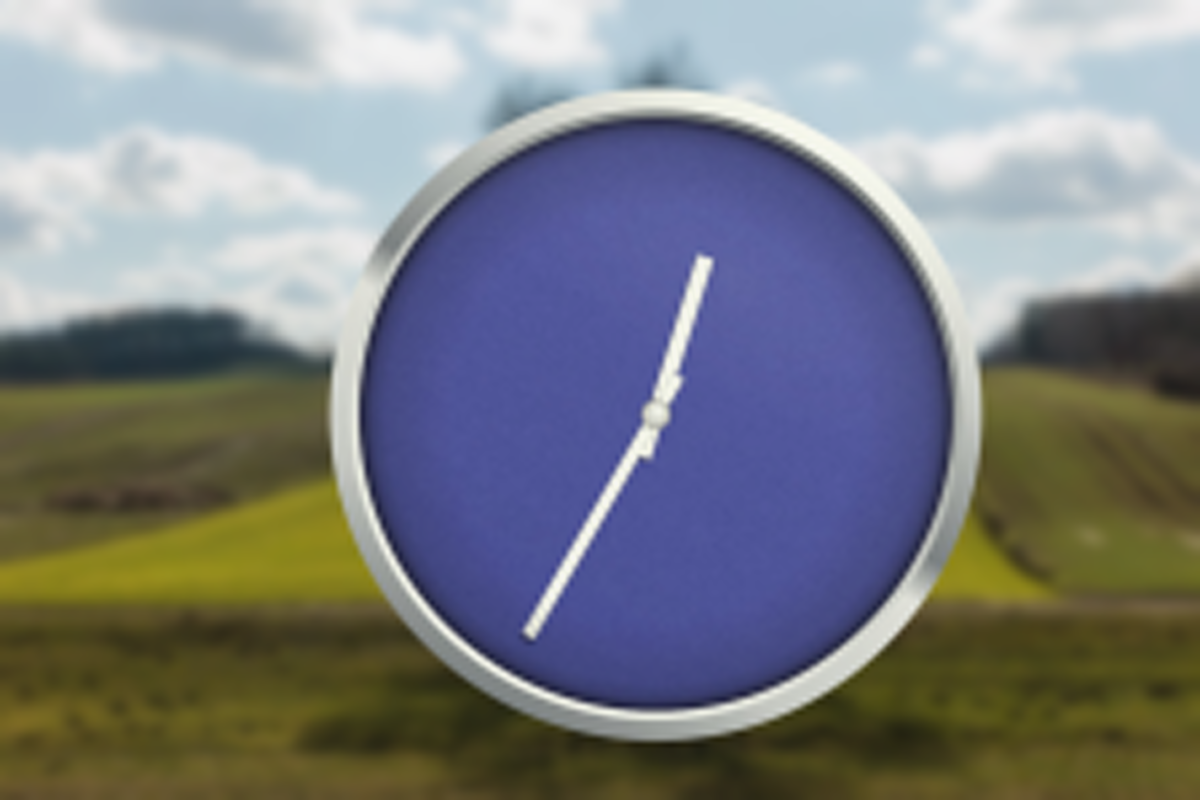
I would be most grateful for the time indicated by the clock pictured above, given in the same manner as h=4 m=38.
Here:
h=12 m=35
